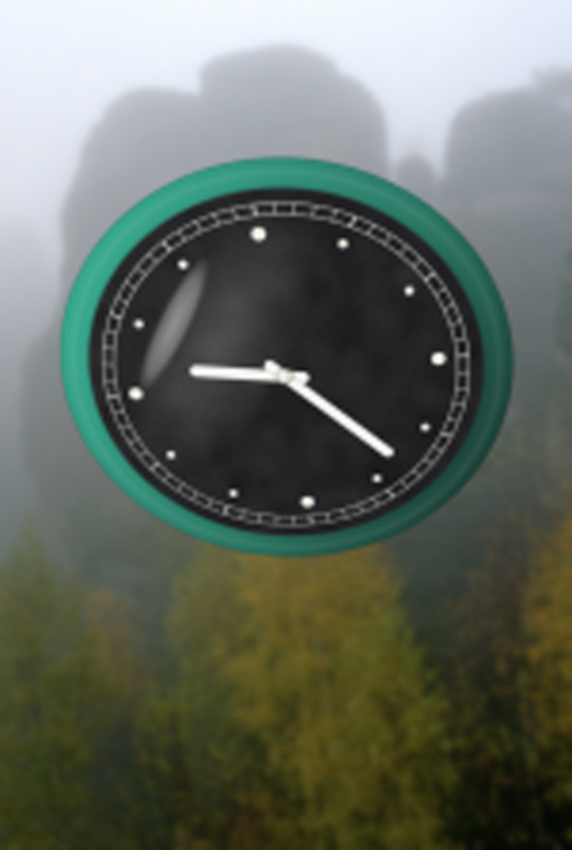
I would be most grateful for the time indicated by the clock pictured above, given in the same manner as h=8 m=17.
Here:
h=9 m=23
